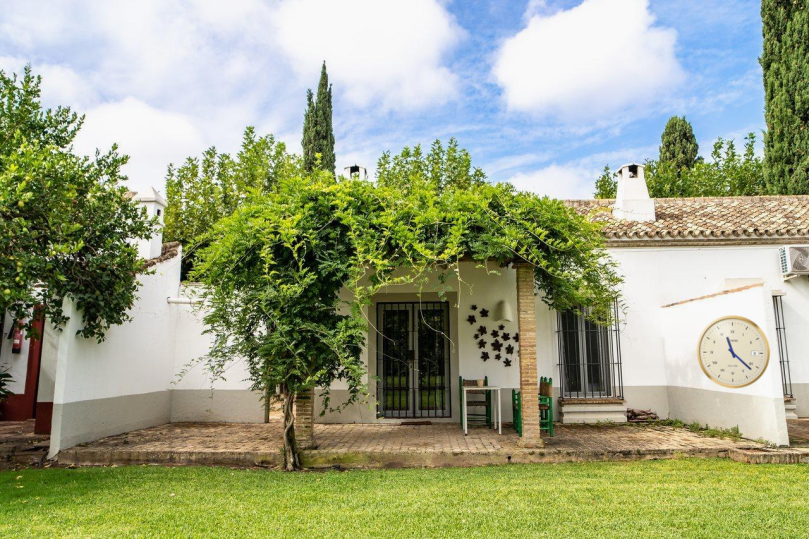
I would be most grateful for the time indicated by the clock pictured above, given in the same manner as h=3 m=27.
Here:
h=11 m=22
